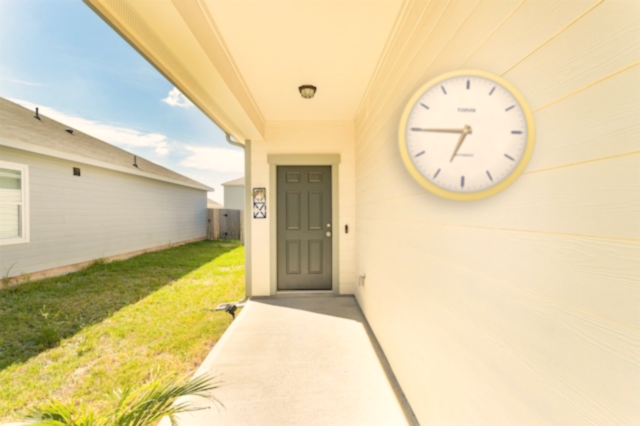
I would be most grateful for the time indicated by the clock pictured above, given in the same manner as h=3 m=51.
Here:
h=6 m=45
